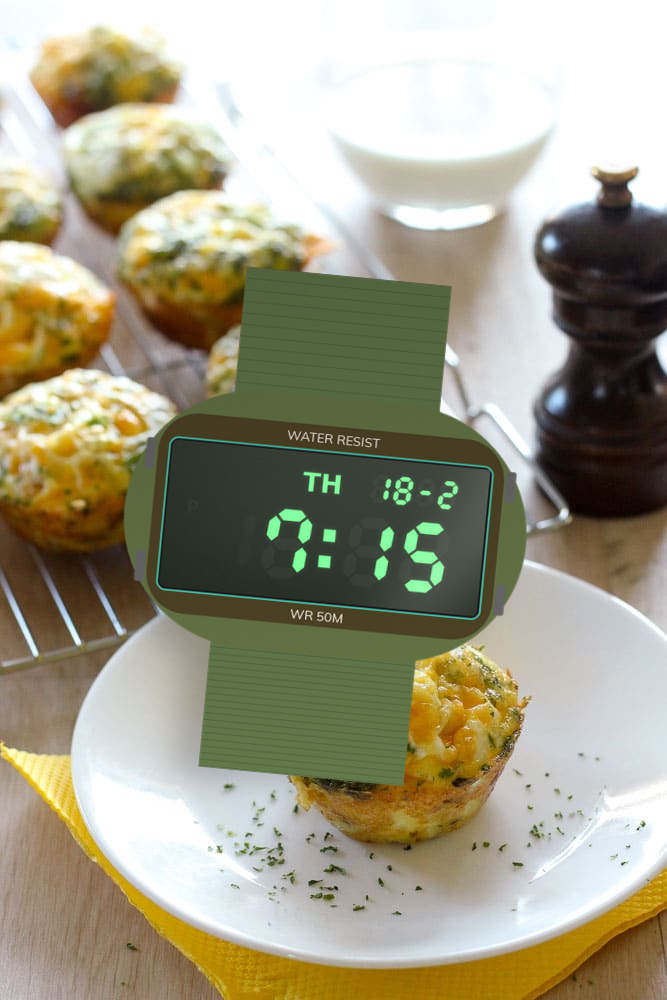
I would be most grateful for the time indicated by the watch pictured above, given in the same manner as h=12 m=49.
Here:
h=7 m=15
